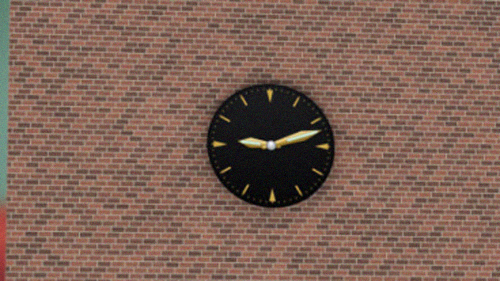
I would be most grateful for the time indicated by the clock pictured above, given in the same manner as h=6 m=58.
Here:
h=9 m=12
